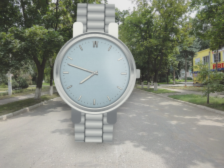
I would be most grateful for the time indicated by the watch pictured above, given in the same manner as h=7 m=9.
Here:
h=7 m=48
